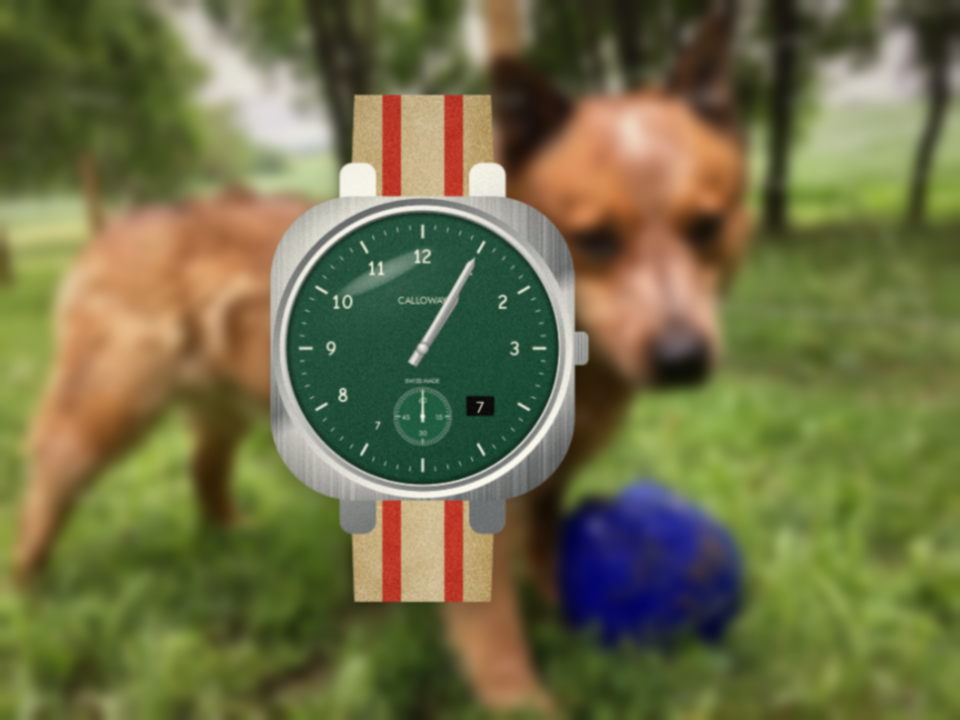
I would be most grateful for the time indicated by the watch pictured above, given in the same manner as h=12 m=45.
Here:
h=1 m=5
